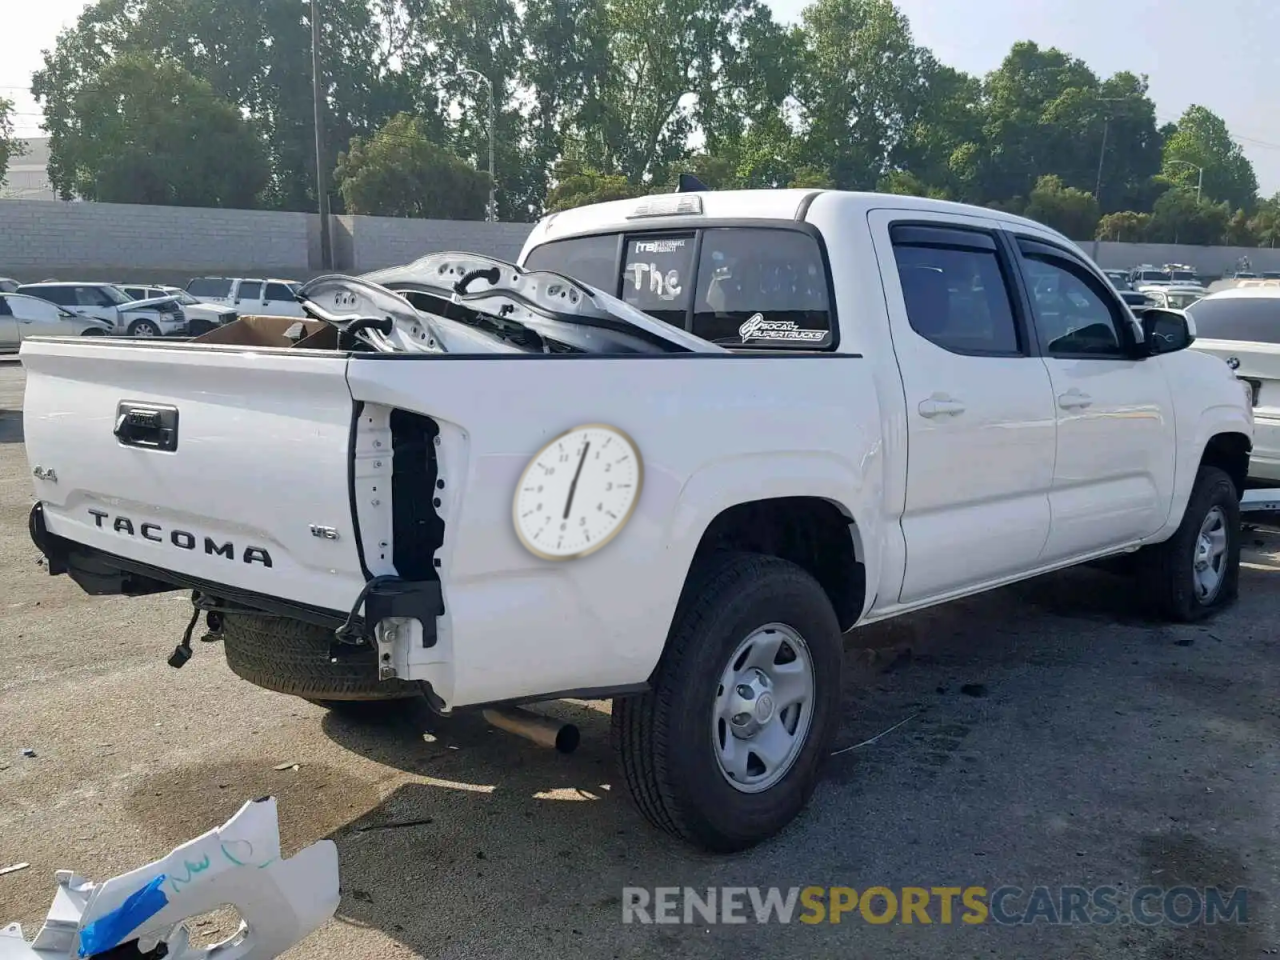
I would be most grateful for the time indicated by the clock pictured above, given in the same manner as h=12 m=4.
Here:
h=6 m=1
